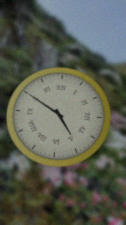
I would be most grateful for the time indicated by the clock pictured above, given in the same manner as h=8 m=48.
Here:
h=4 m=50
